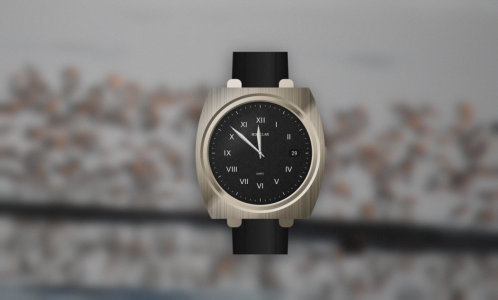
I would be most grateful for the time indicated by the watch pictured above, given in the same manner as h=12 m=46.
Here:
h=11 m=52
